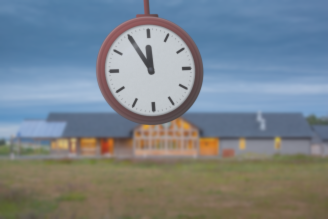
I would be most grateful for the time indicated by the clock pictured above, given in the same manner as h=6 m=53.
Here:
h=11 m=55
